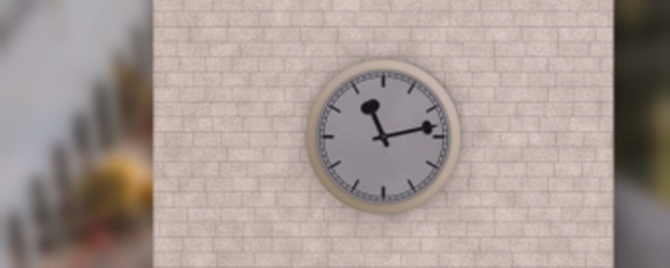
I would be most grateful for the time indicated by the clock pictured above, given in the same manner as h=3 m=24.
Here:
h=11 m=13
